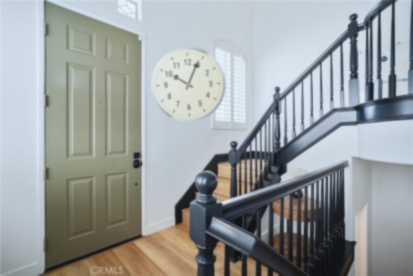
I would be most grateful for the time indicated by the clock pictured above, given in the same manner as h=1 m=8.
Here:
h=10 m=4
